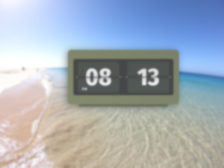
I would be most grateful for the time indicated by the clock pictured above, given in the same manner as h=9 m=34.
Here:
h=8 m=13
